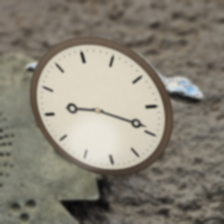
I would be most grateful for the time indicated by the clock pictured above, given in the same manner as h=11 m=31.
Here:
h=9 m=19
